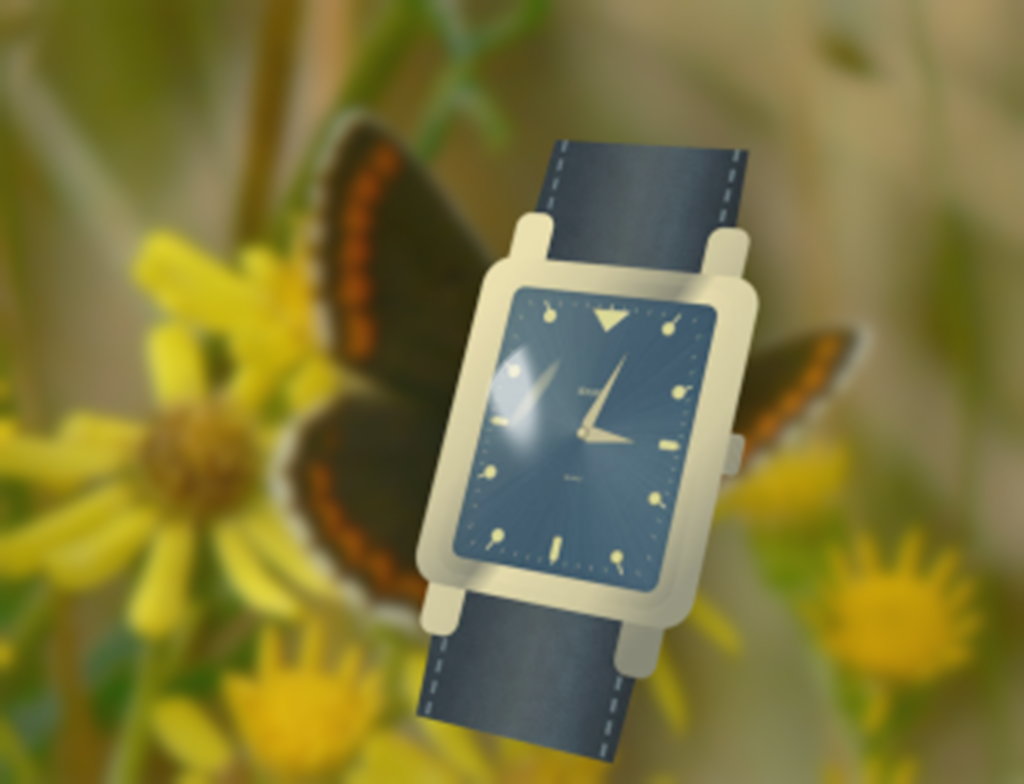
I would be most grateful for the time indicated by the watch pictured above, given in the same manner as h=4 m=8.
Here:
h=3 m=3
